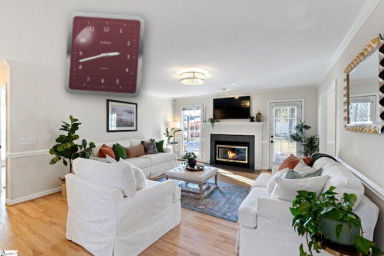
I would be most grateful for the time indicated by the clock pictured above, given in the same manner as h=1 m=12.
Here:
h=2 m=42
